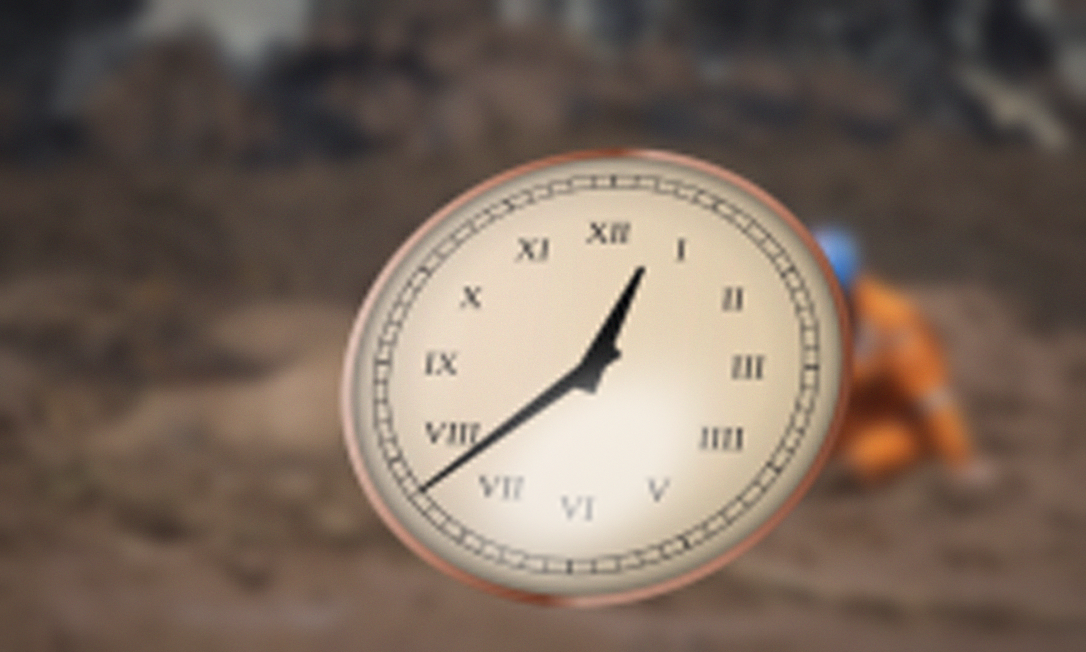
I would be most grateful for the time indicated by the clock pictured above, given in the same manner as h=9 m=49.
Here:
h=12 m=38
